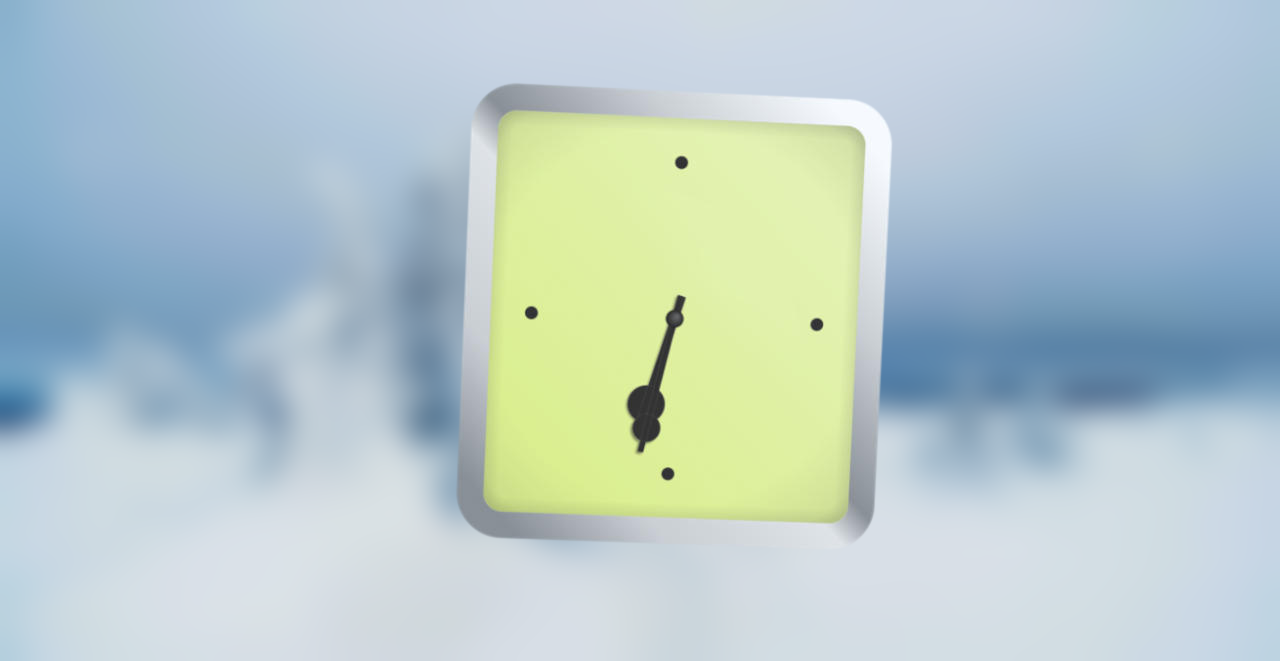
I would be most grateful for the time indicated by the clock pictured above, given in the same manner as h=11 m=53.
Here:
h=6 m=32
